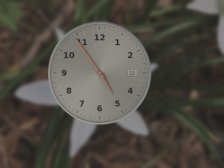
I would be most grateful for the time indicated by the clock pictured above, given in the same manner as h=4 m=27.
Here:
h=4 m=54
